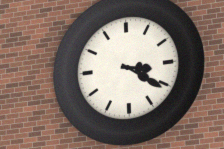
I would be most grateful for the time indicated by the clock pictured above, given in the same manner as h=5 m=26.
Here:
h=3 m=21
